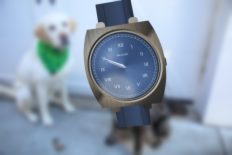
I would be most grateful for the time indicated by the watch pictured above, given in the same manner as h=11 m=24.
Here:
h=9 m=50
